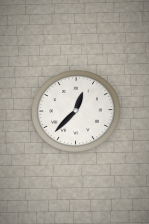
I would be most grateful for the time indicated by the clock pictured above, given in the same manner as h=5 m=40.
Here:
h=12 m=37
